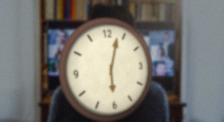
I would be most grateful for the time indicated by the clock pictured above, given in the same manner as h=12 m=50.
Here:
h=6 m=3
